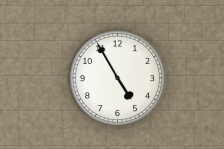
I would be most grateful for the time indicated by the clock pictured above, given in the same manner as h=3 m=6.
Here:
h=4 m=55
